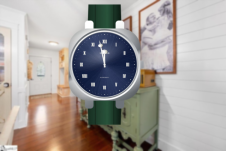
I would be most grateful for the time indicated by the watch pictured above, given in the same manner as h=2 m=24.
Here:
h=11 m=58
